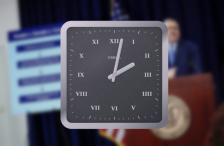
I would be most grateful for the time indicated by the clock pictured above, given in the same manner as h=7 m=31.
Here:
h=2 m=2
